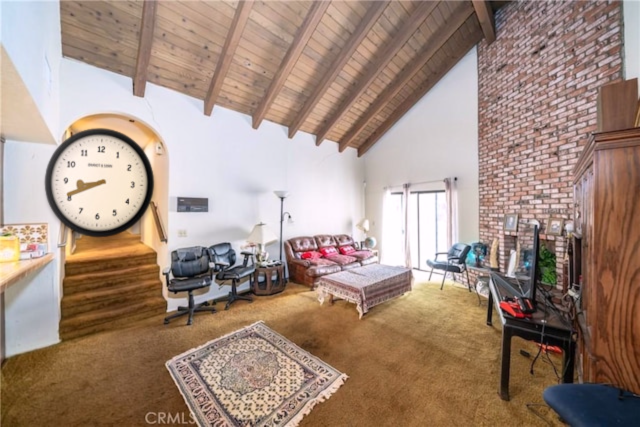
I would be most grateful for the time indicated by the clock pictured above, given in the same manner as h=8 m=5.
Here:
h=8 m=41
